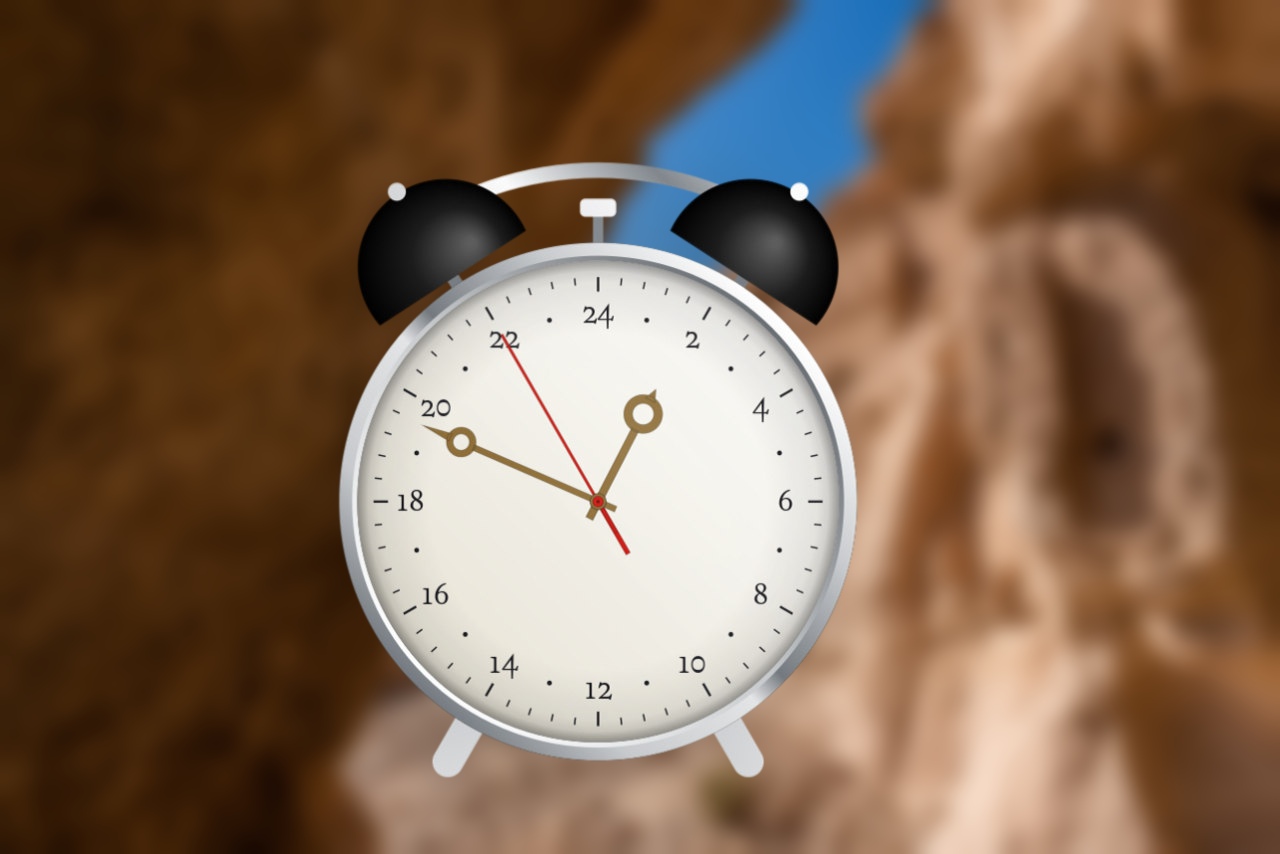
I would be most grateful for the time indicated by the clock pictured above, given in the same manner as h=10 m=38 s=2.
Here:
h=1 m=48 s=55
